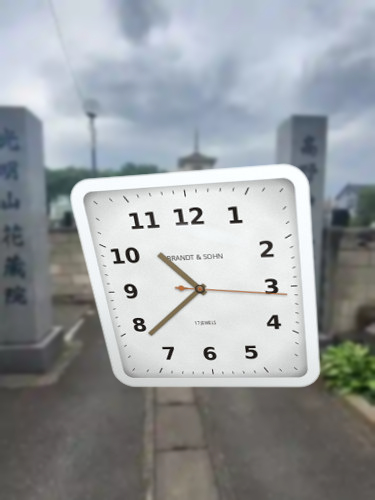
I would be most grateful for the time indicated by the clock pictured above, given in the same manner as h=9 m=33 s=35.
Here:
h=10 m=38 s=16
